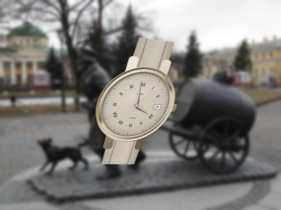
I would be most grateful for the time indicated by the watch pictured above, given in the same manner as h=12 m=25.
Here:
h=3 m=59
